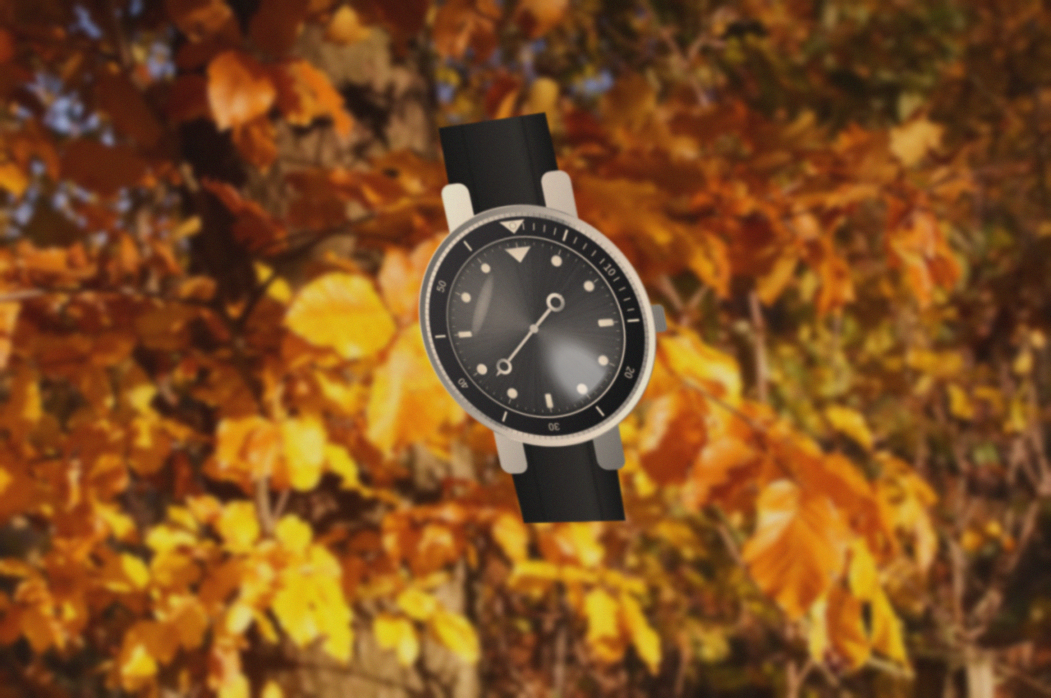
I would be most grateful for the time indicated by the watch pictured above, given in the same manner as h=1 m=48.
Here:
h=1 m=38
